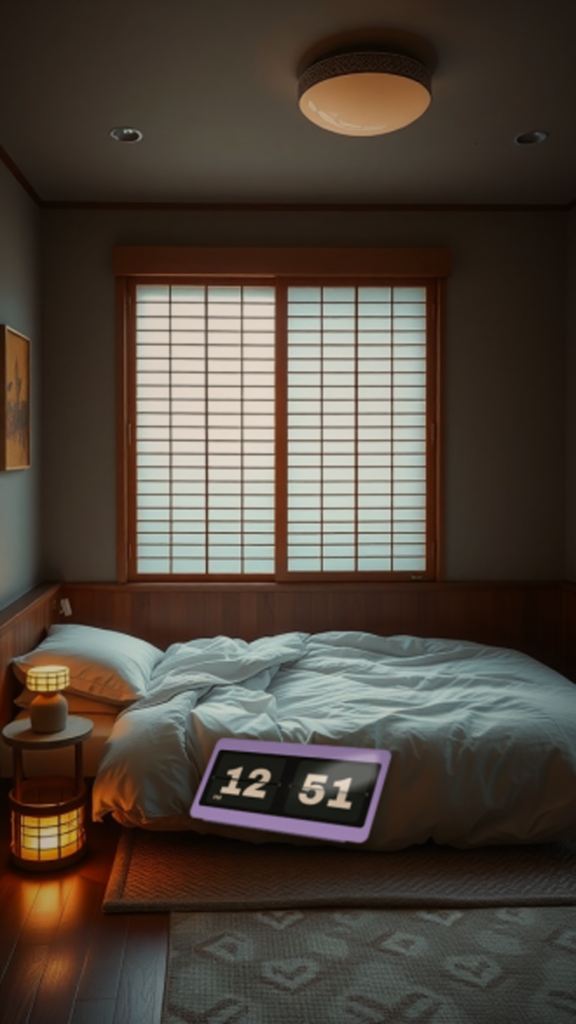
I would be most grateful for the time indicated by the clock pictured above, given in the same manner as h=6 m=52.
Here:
h=12 m=51
